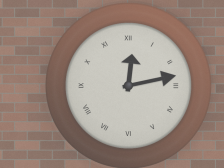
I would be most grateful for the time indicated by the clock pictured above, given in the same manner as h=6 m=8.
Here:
h=12 m=13
